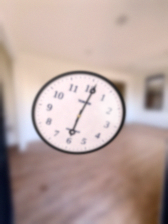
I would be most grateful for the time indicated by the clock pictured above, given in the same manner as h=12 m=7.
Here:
h=6 m=1
